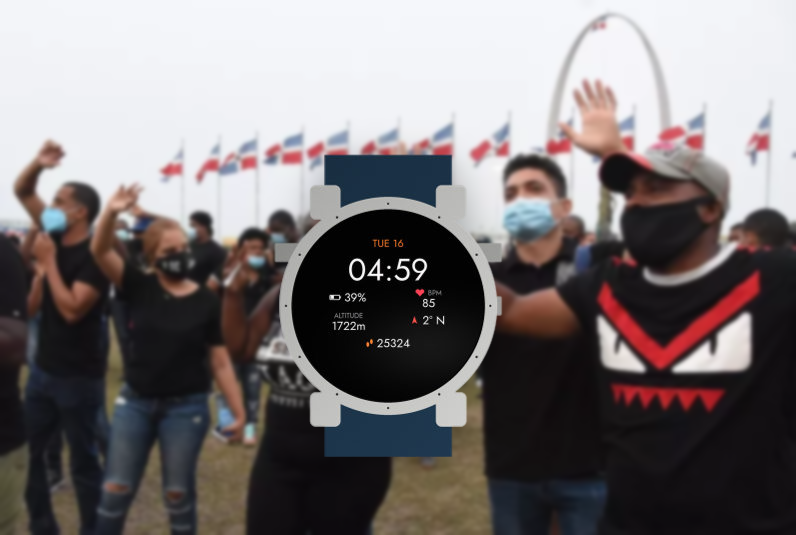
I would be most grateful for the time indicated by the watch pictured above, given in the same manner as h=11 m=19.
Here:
h=4 m=59
